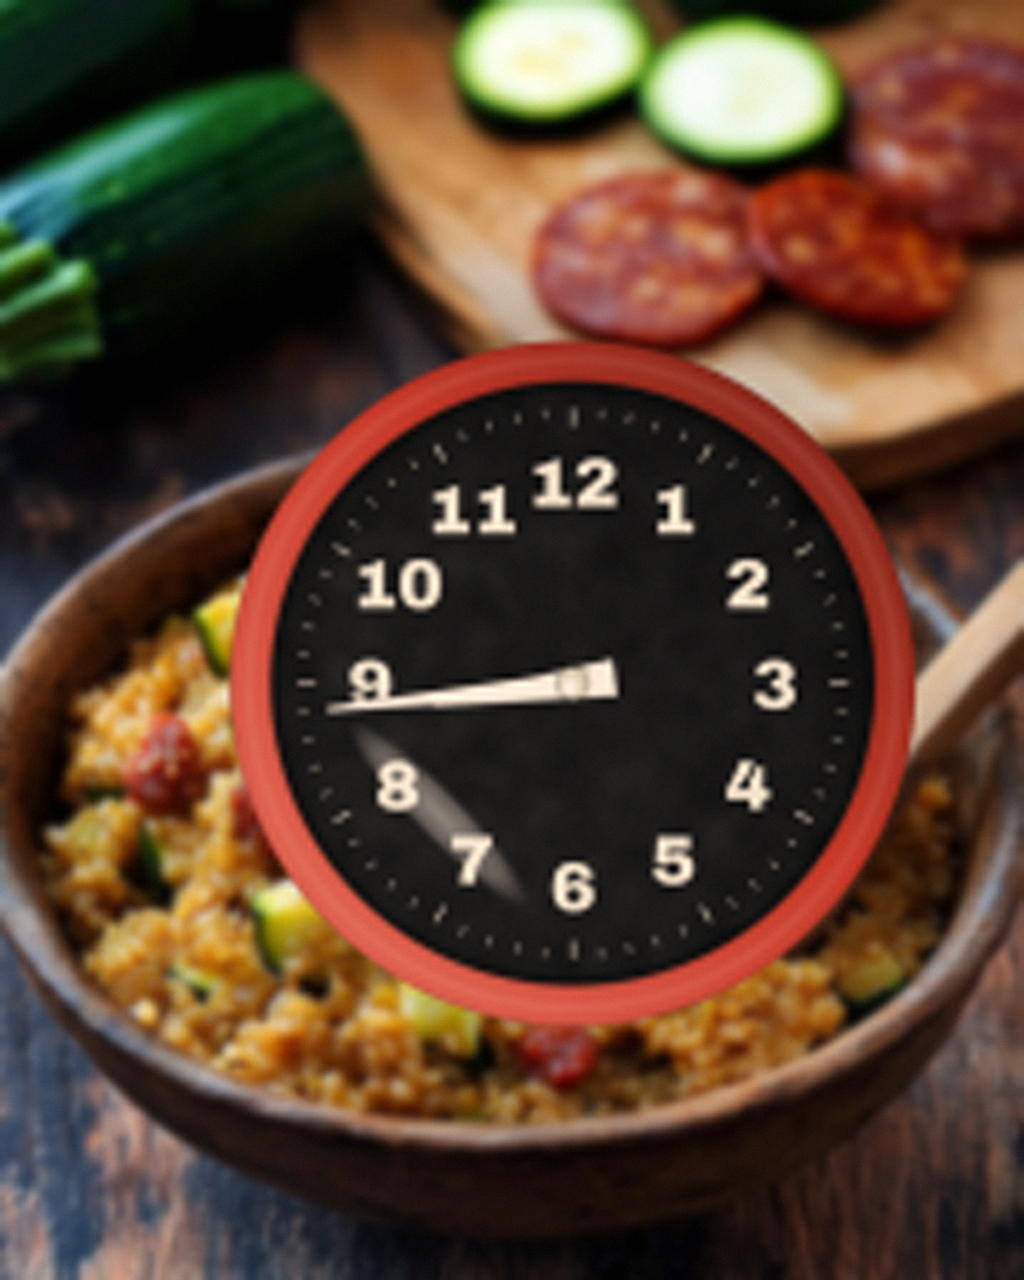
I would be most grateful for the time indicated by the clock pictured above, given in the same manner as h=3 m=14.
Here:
h=8 m=44
